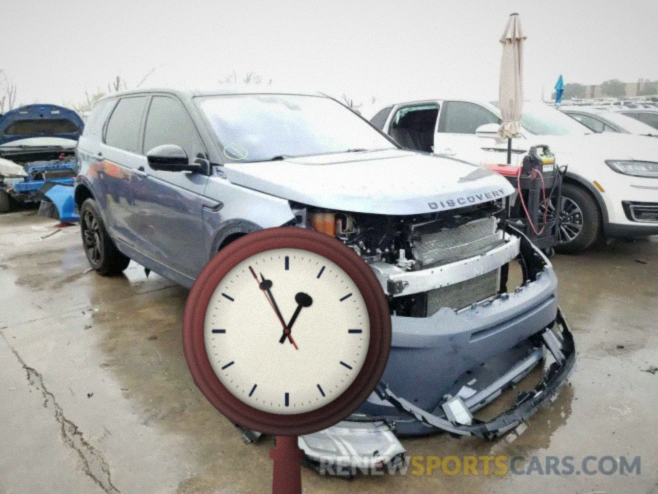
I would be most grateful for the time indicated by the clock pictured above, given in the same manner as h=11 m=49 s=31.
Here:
h=12 m=55 s=55
